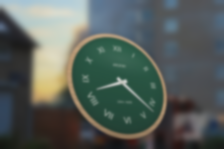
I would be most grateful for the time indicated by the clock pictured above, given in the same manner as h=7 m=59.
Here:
h=8 m=22
